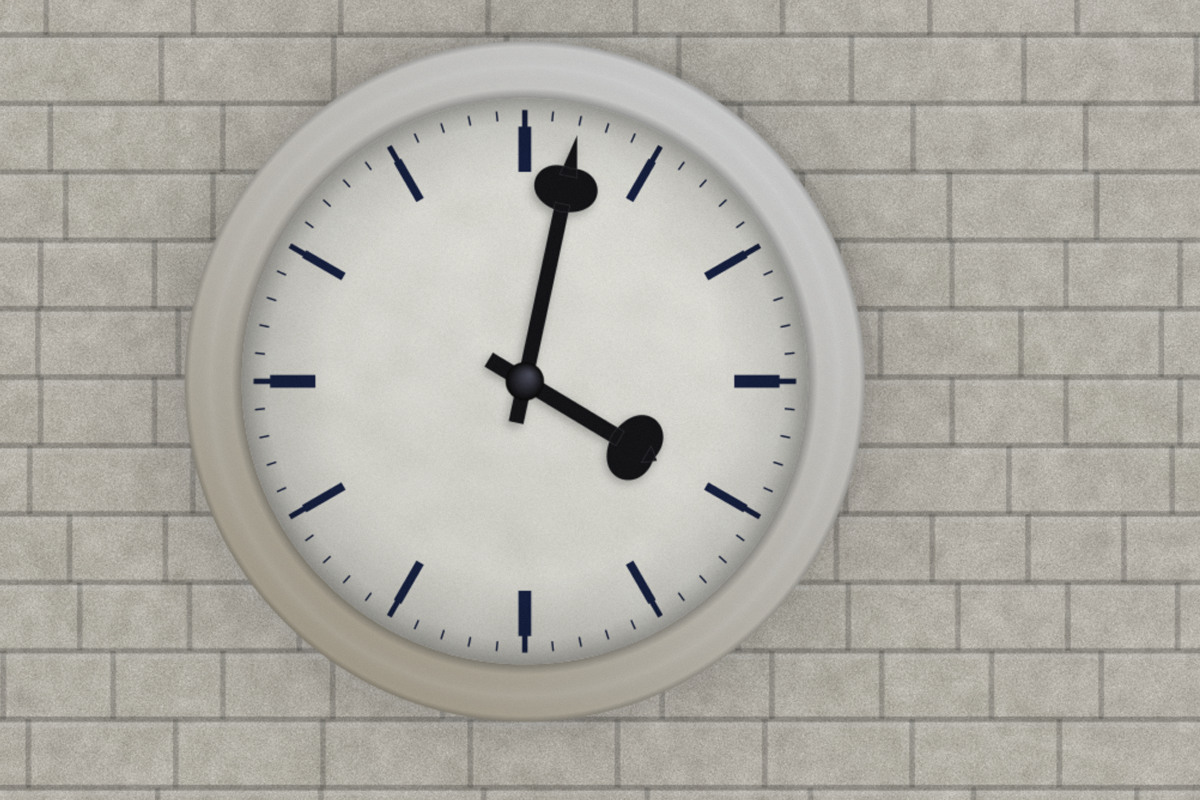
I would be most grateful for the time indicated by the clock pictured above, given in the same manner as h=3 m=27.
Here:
h=4 m=2
